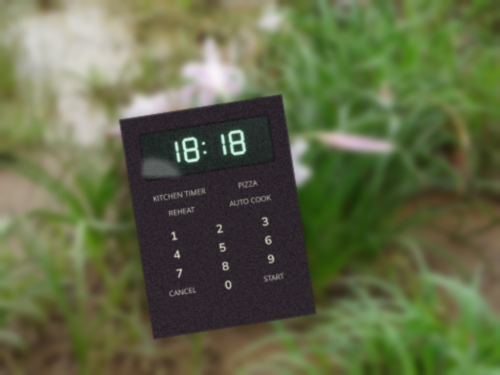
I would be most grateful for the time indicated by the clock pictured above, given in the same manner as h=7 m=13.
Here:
h=18 m=18
